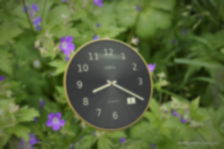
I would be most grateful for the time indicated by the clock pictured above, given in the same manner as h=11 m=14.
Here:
h=8 m=20
